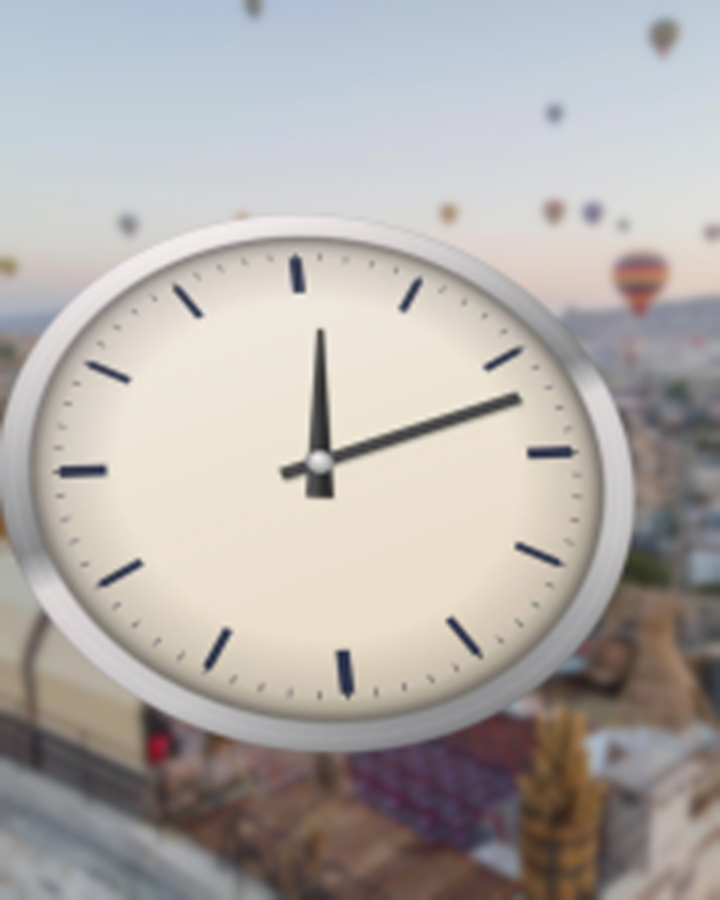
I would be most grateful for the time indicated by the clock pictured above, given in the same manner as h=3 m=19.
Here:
h=12 m=12
